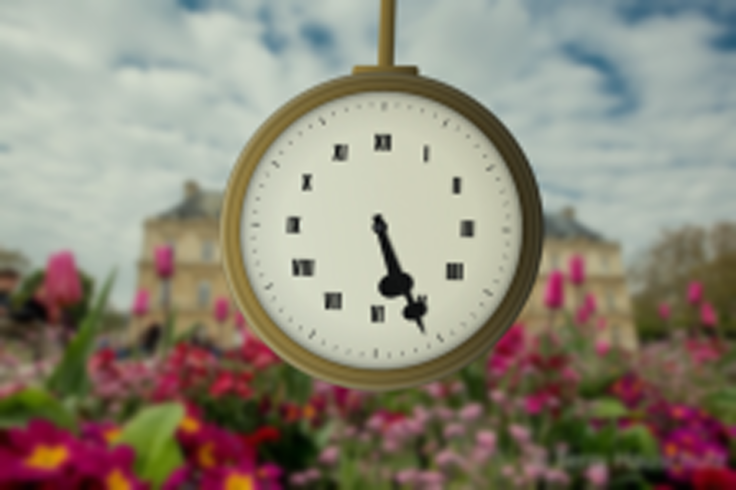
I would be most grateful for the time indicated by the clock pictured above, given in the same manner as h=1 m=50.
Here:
h=5 m=26
